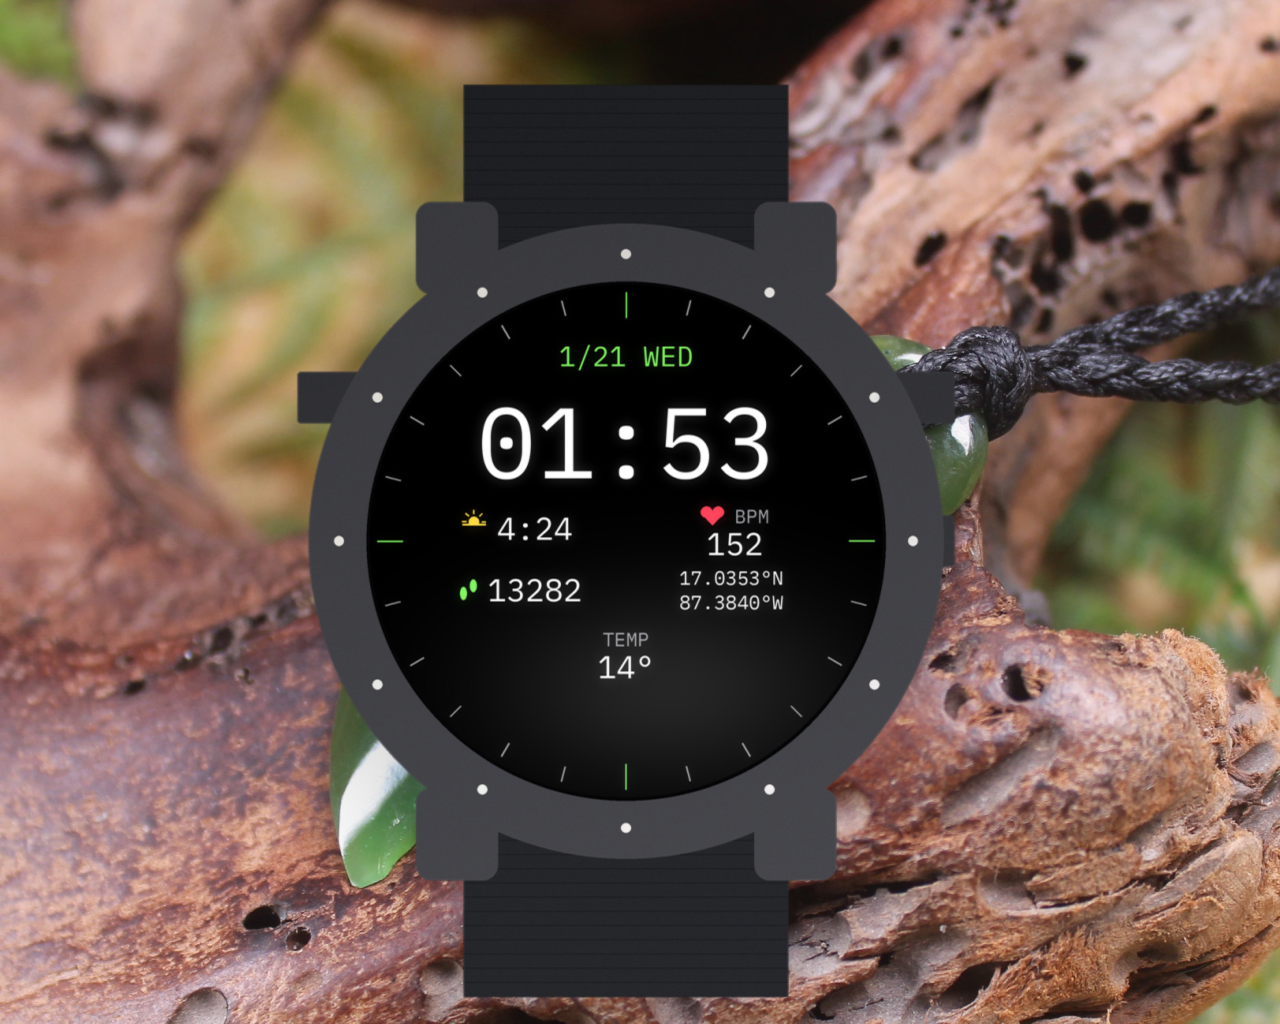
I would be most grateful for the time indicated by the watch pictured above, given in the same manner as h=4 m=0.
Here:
h=1 m=53
